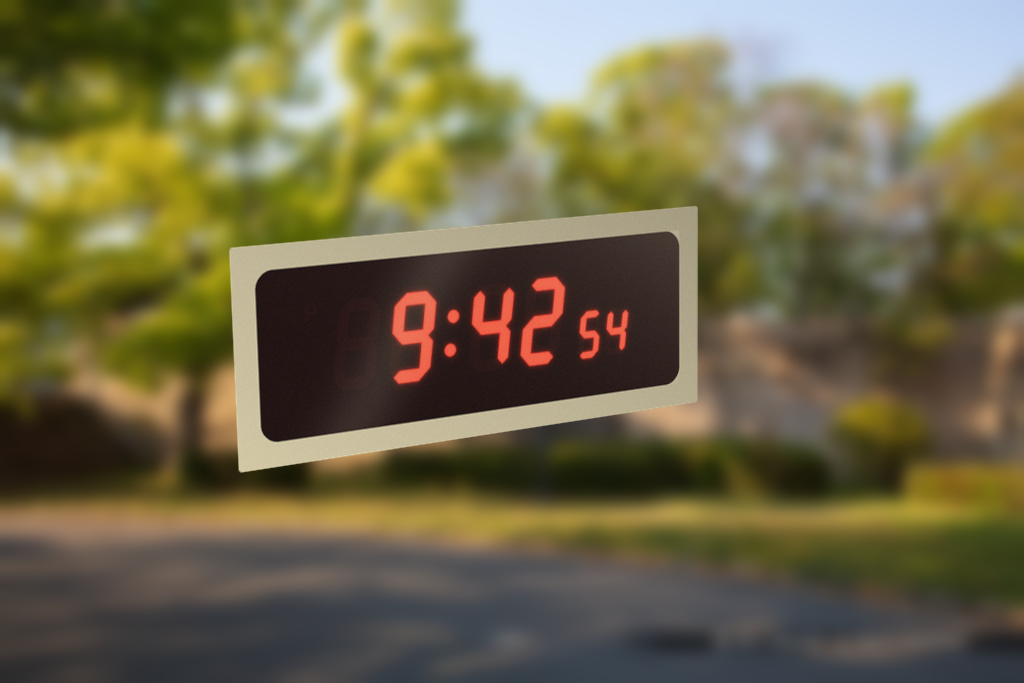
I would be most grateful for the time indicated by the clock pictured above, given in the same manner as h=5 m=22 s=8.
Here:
h=9 m=42 s=54
